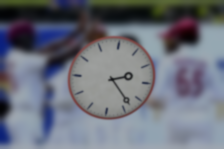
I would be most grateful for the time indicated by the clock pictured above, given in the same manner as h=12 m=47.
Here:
h=2 m=23
